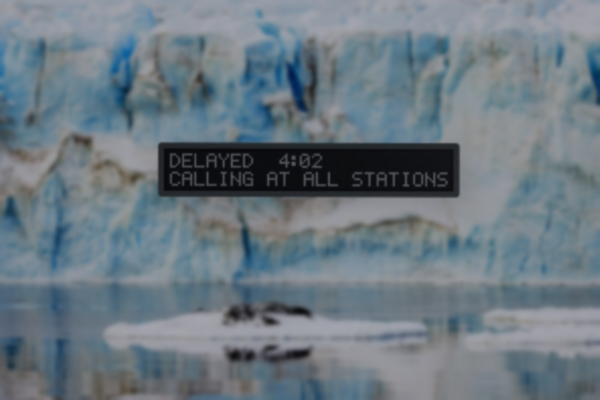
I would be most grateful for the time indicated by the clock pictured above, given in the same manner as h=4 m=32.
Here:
h=4 m=2
